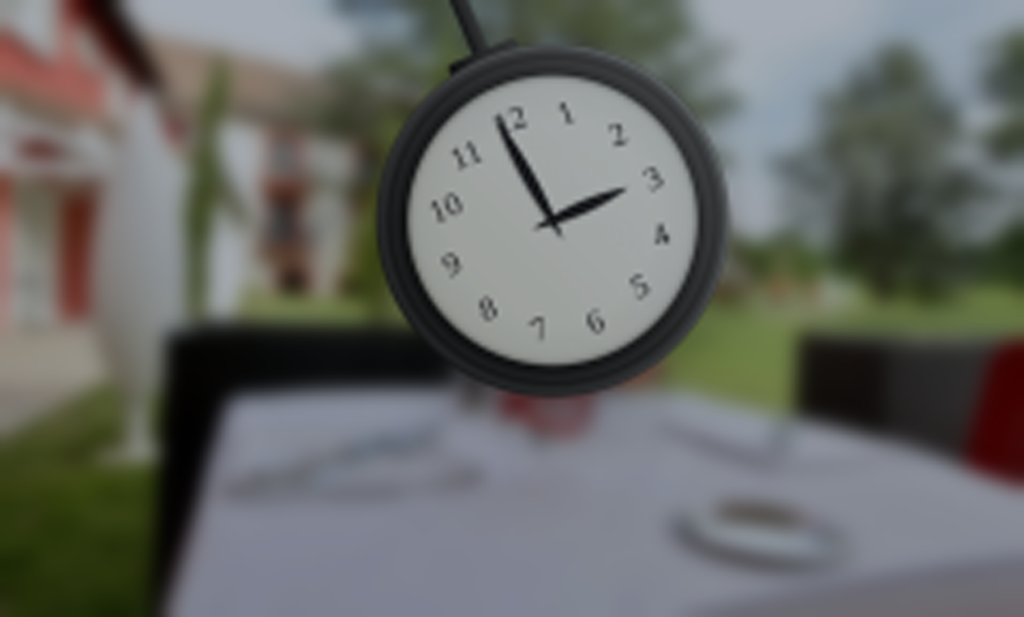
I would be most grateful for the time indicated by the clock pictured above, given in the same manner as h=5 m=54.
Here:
h=2 m=59
